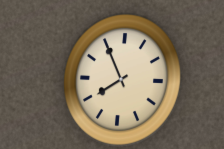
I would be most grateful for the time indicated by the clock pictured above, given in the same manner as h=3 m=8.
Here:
h=7 m=55
